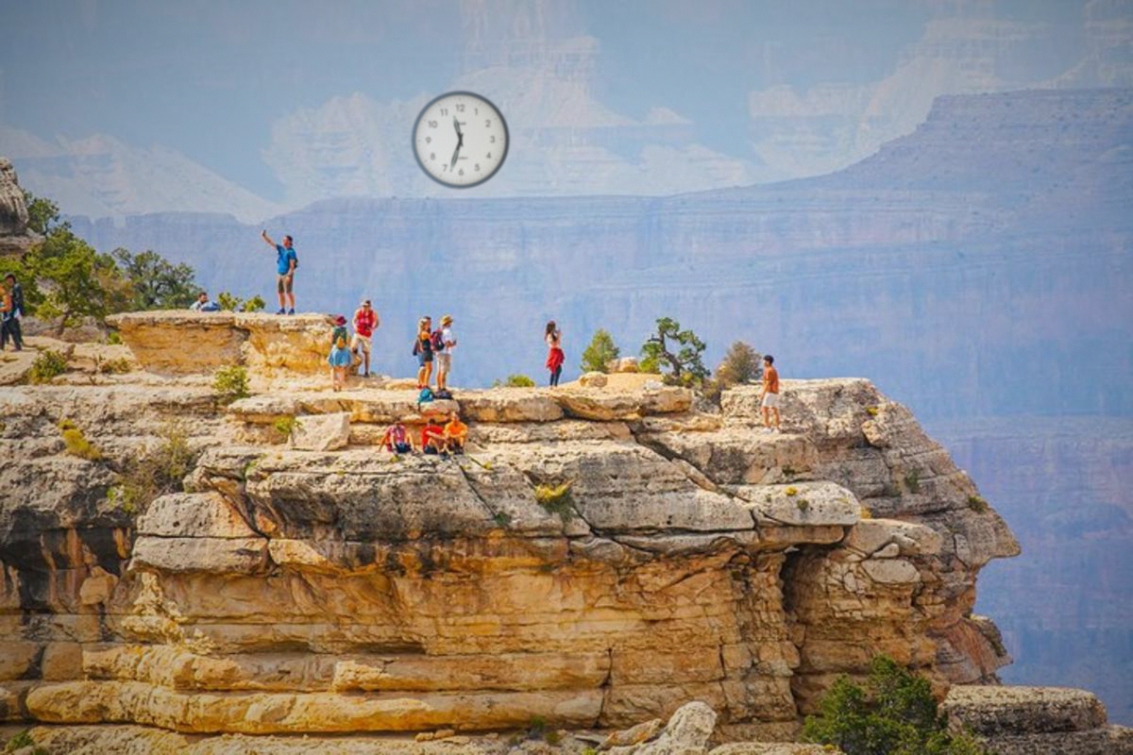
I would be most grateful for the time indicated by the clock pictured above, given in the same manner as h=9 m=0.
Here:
h=11 m=33
